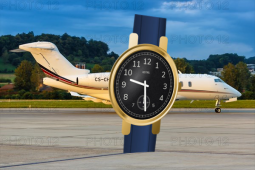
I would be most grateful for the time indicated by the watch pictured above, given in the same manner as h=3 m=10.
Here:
h=9 m=29
